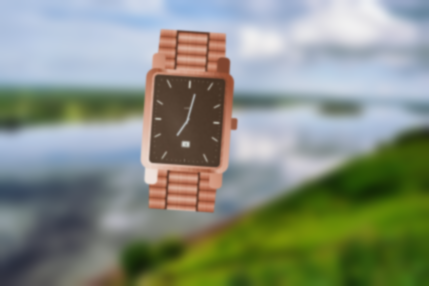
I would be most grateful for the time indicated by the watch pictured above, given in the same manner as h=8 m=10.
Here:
h=7 m=2
